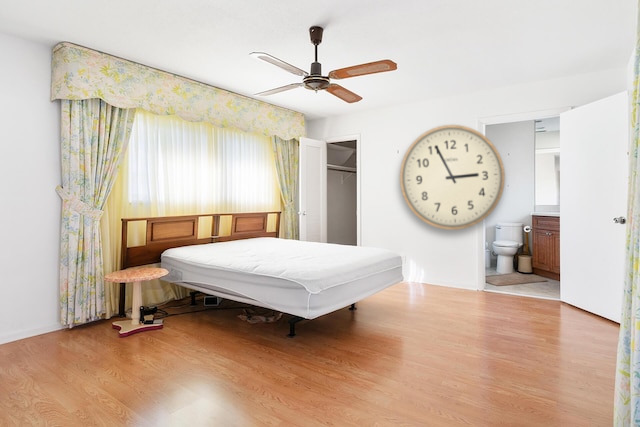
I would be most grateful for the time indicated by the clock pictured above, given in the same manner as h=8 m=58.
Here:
h=2 m=56
